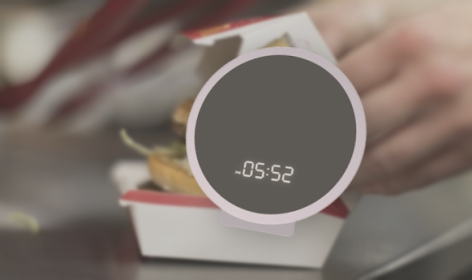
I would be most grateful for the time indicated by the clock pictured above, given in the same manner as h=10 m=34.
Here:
h=5 m=52
